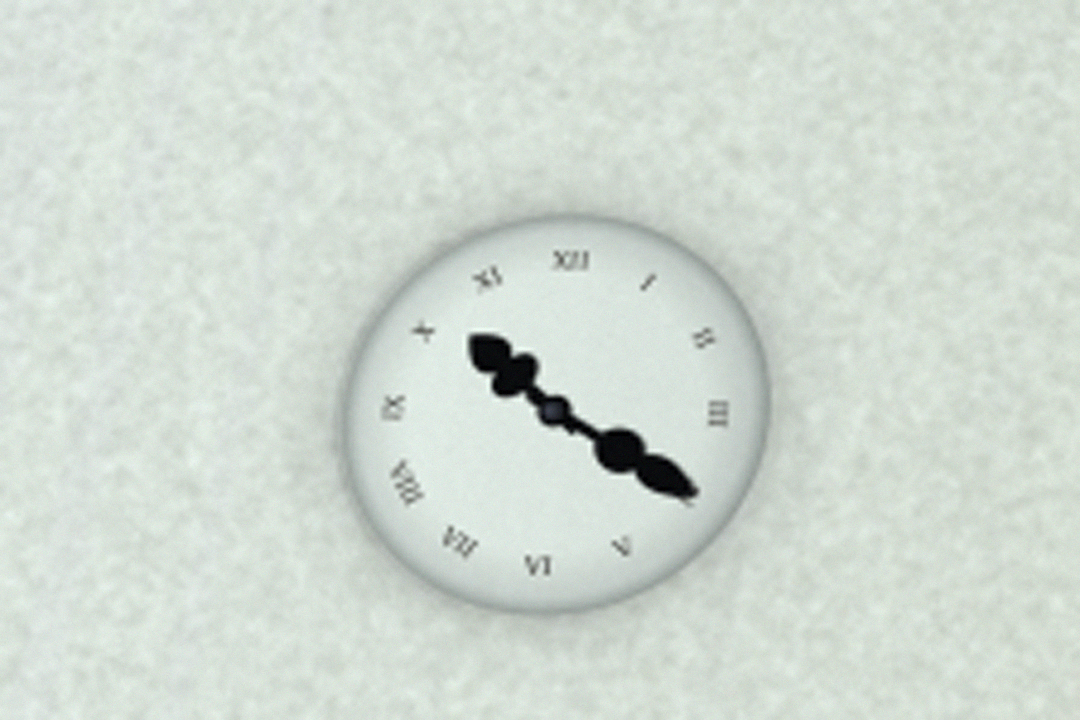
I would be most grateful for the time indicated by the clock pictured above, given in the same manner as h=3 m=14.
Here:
h=10 m=20
